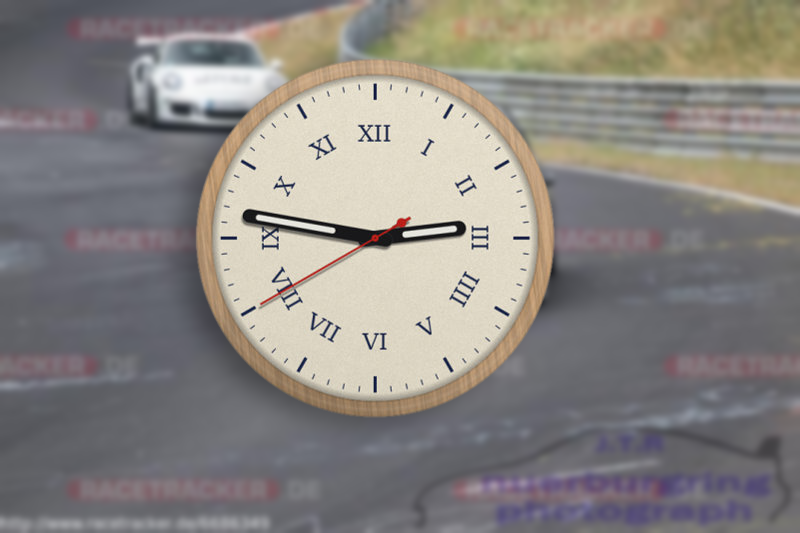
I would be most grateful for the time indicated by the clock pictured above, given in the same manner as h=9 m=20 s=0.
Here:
h=2 m=46 s=40
